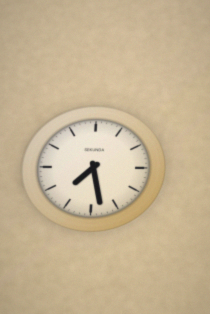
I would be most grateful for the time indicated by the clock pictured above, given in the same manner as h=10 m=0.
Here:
h=7 m=28
